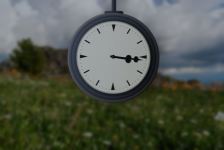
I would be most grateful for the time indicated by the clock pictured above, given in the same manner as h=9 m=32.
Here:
h=3 m=16
